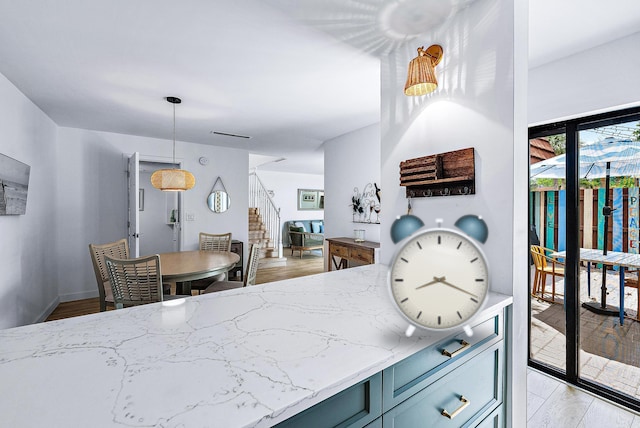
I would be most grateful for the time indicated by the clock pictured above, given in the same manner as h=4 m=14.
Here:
h=8 m=19
